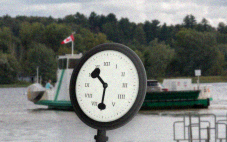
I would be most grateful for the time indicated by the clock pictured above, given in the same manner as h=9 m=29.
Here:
h=10 m=31
